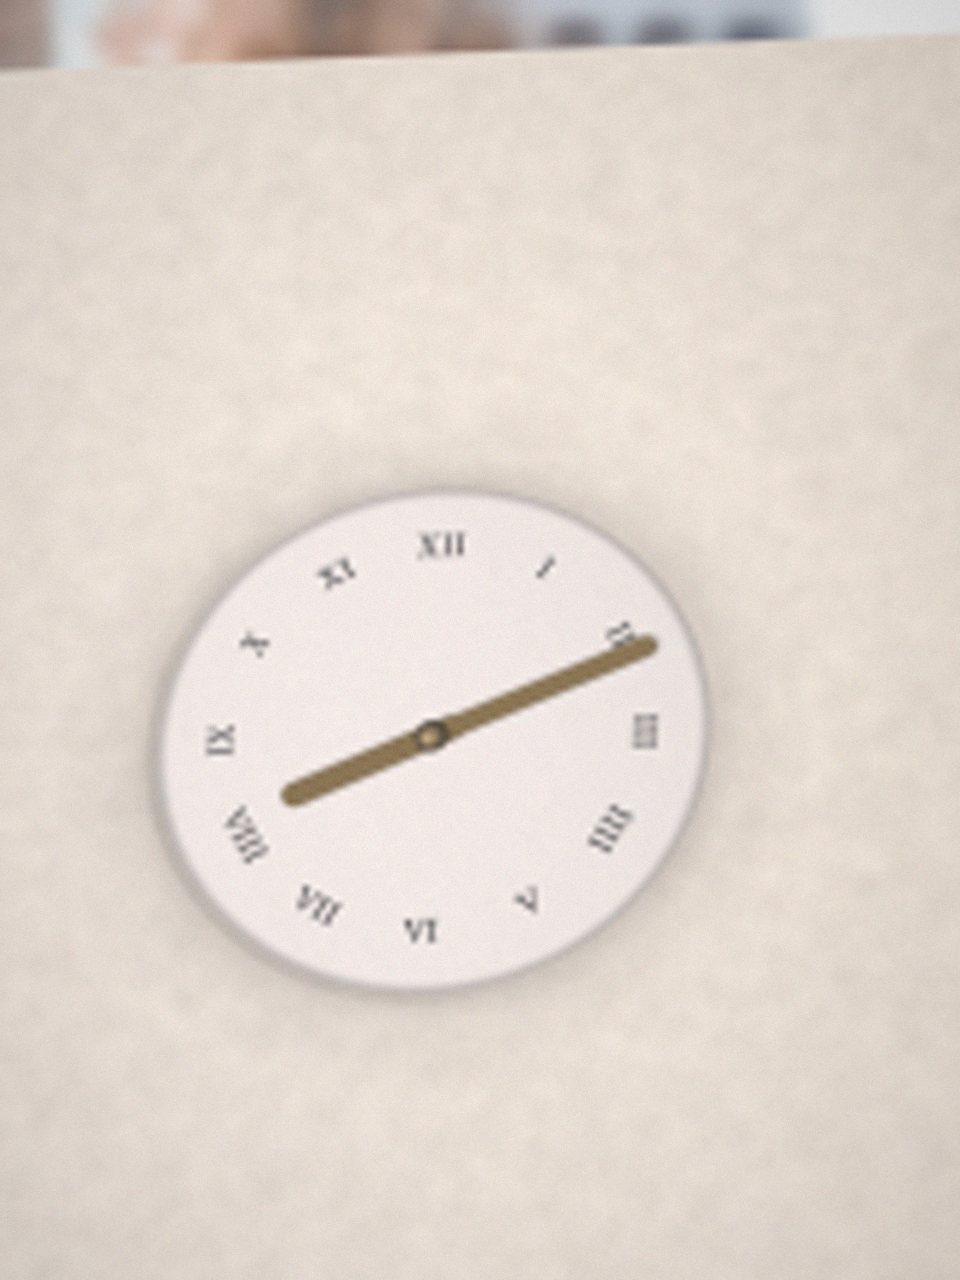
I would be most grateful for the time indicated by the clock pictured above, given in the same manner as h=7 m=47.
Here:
h=8 m=11
